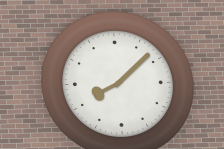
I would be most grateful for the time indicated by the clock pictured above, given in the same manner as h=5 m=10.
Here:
h=8 m=8
